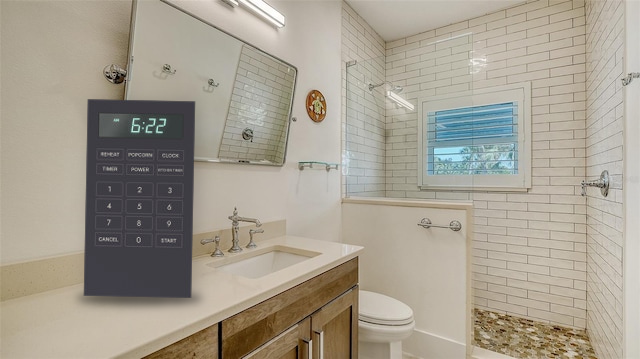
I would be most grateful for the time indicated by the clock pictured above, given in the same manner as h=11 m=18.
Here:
h=6 m=22
